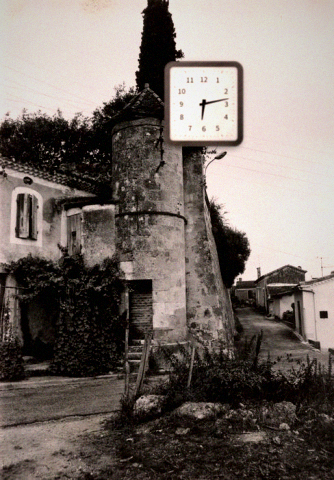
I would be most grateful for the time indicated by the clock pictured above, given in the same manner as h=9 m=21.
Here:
h=6 m=13
